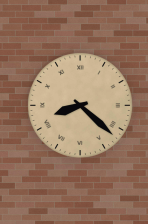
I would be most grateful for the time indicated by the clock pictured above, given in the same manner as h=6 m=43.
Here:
h=8 m=22
